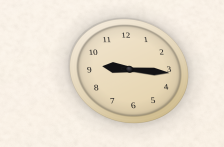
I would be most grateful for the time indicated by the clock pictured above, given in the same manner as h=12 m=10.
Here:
h=9 m=16
